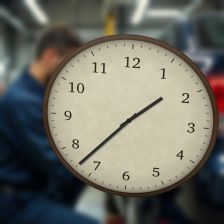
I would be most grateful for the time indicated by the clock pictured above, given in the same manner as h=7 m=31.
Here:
h=1 m=37
